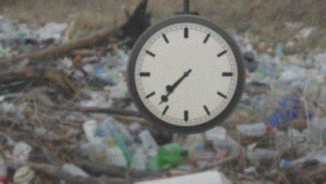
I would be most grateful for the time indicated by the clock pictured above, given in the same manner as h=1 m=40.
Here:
h=7 m=37
